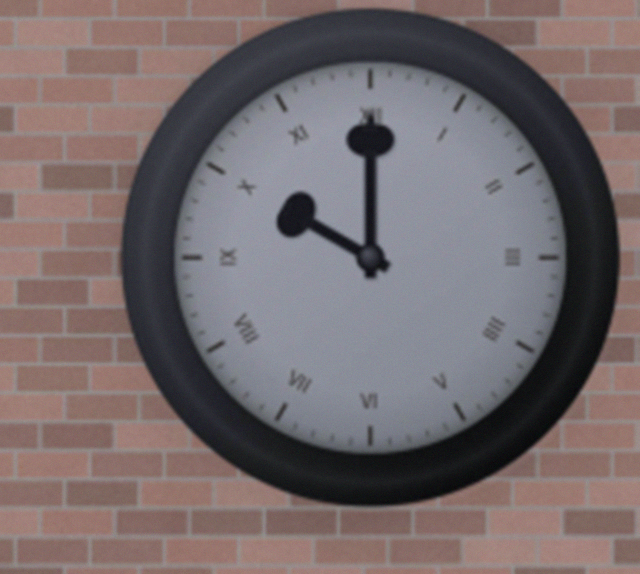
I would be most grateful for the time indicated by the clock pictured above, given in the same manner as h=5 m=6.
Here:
h=10 m=0
